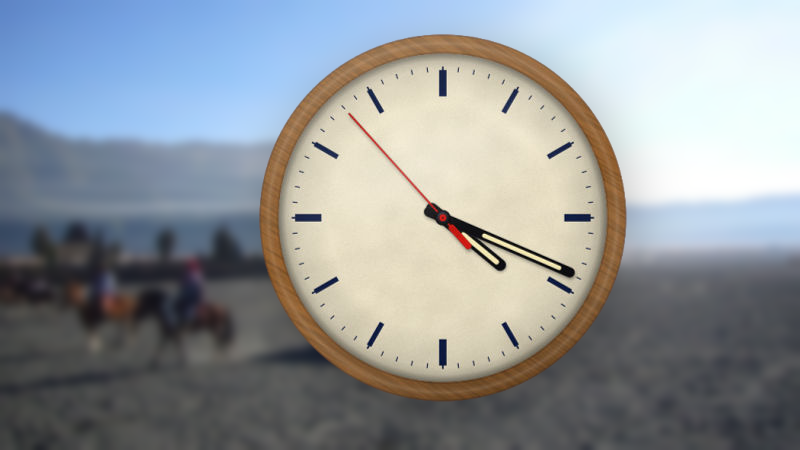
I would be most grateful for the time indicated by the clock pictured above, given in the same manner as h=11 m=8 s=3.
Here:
h=4 m=18 s=53
